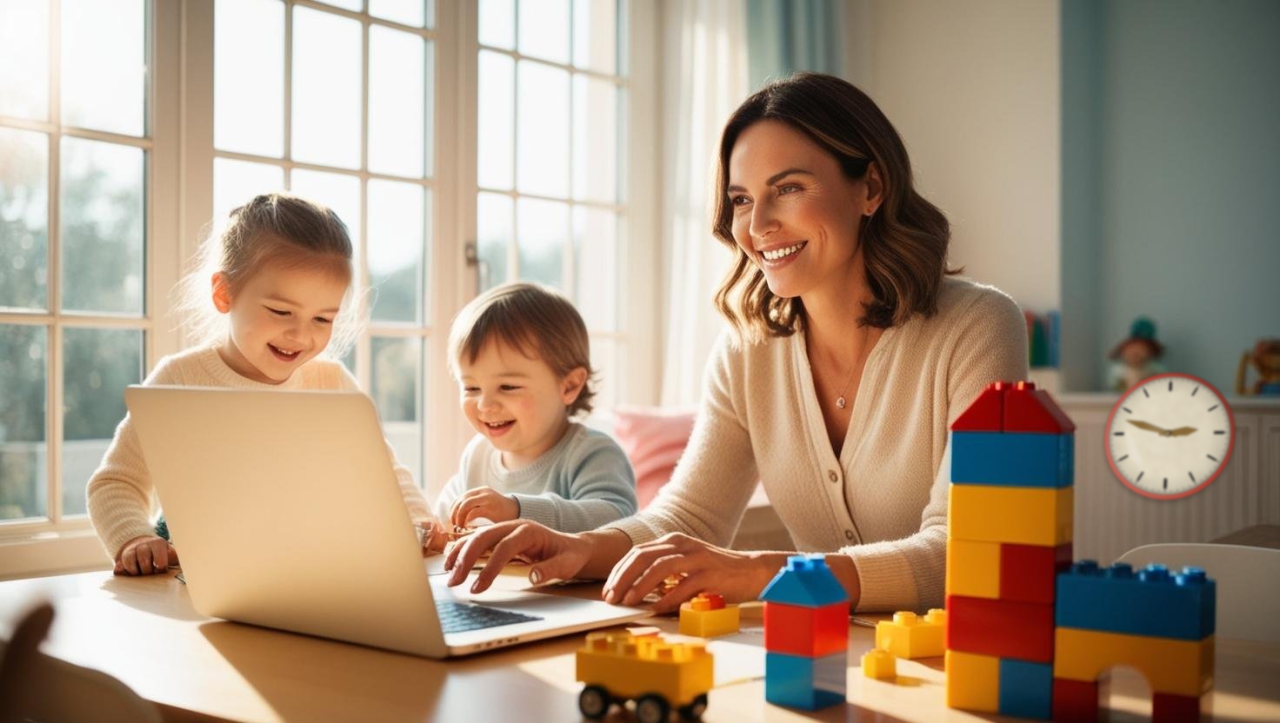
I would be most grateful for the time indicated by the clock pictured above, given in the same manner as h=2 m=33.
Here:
h=2 m=48
